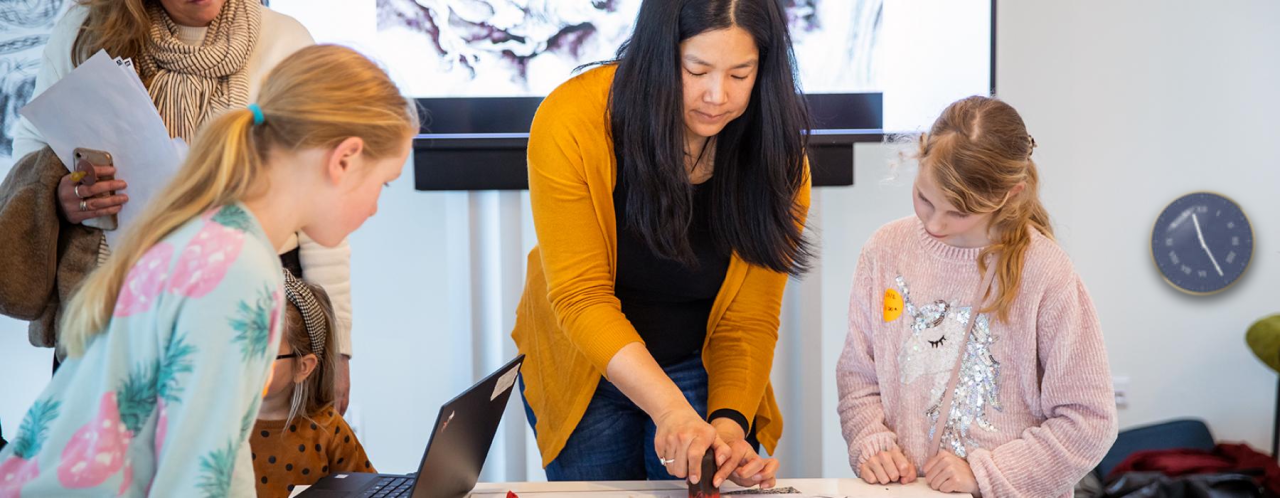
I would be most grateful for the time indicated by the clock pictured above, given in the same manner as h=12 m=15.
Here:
h=11 m=25
